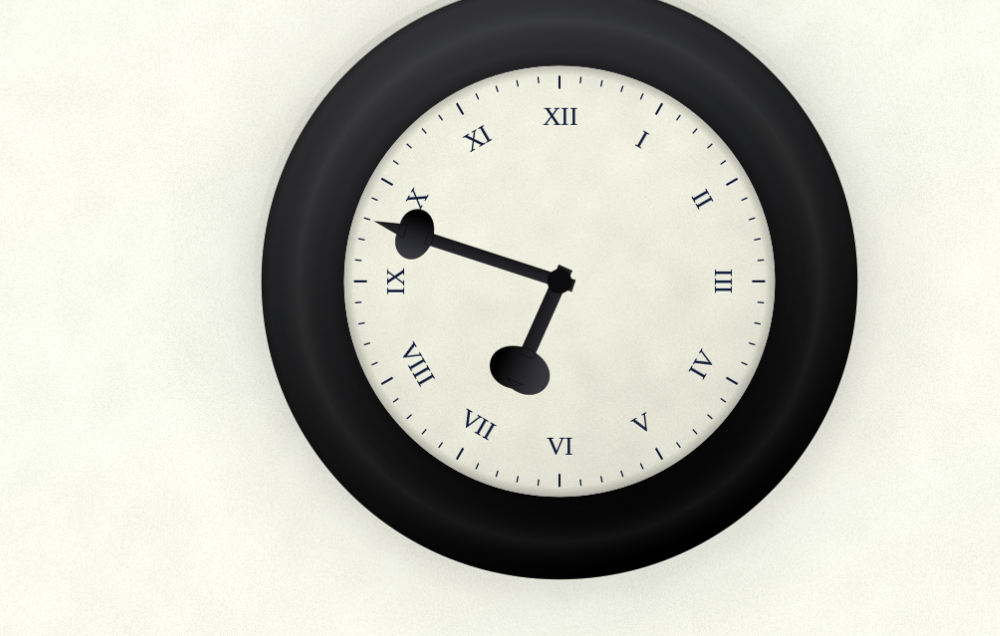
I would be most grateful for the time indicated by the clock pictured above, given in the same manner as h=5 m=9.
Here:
h=6 m=48
